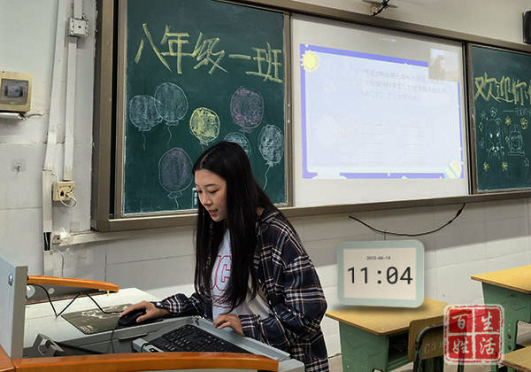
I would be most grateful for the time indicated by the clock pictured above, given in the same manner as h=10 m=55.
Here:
h=11 m=4
